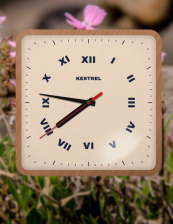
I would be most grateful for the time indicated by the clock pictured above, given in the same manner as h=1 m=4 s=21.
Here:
h=7 m=46 s=39
